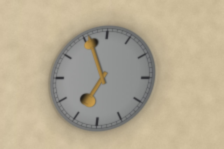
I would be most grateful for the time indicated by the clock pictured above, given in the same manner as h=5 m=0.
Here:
h=6 m=56
